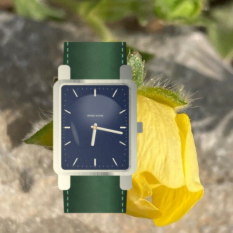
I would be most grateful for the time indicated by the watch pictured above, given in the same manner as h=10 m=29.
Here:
h=6 m=17
